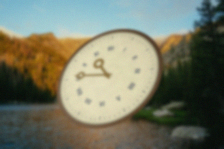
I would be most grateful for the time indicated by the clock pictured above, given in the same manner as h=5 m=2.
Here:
h=10 m=46
